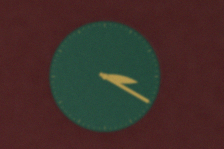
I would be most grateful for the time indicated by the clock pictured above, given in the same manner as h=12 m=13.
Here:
h=3 m=20
